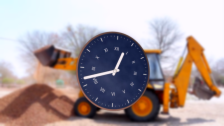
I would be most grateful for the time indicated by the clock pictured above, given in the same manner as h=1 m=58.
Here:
h=12 m=42
